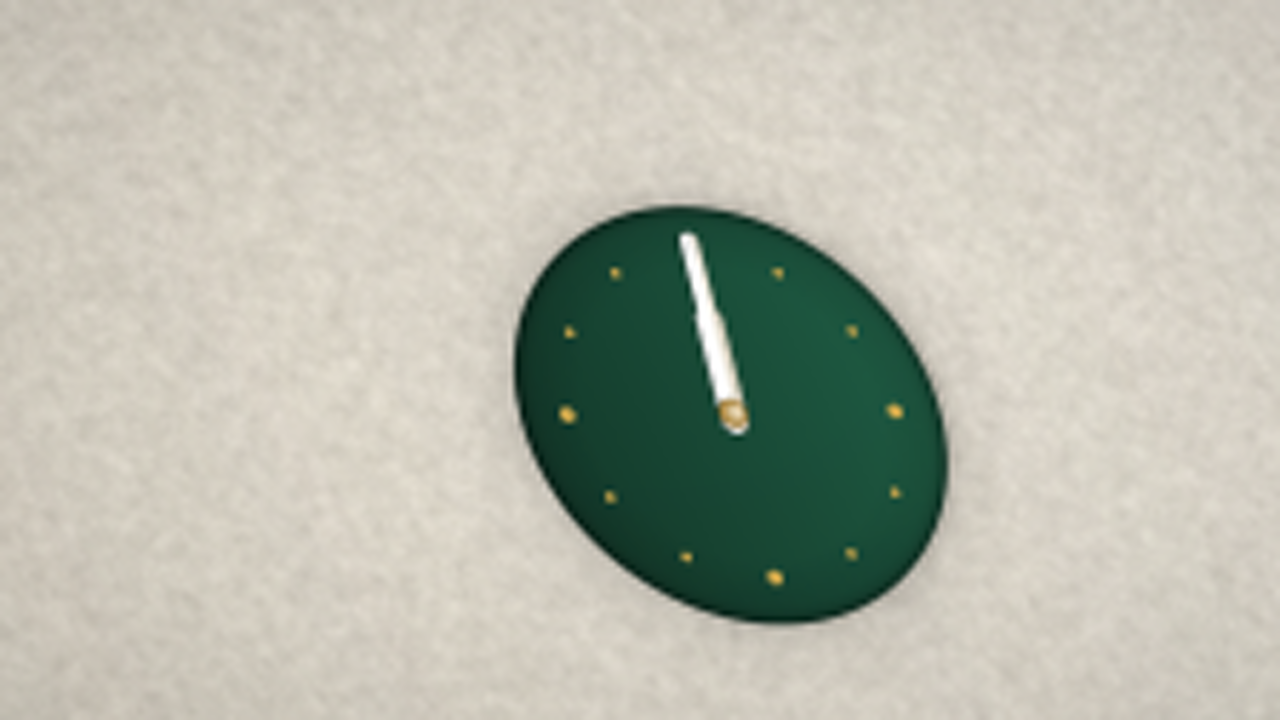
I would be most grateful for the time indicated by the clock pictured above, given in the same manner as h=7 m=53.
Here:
h=12 m=0
